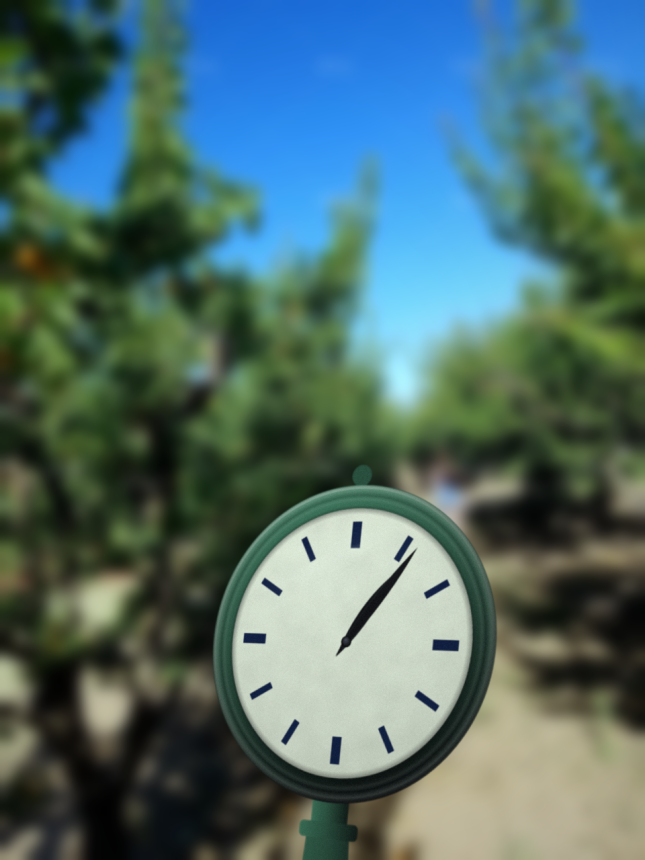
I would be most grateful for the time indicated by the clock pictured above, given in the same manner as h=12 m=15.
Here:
h=1 m=6
